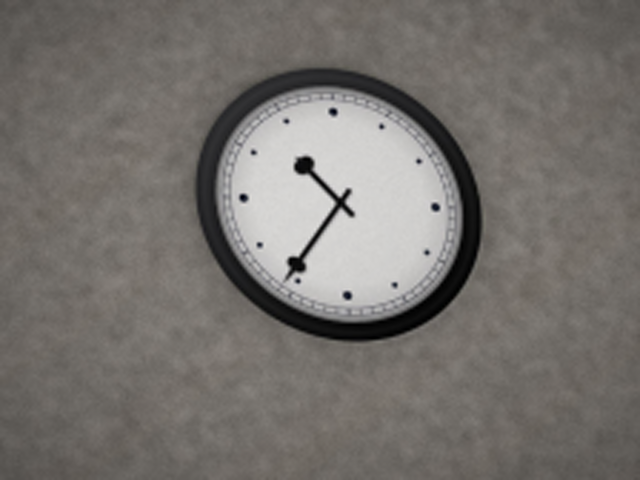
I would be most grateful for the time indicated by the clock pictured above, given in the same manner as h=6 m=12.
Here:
h=10 m=36
